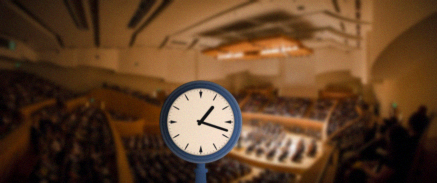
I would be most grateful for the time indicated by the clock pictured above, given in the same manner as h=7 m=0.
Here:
h=1 m=18
